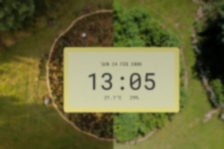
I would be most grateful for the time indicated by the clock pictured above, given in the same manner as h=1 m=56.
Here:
h=13 m=5
